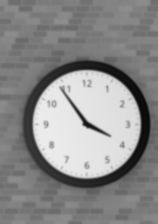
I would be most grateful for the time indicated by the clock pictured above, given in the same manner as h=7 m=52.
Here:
h=3 m=54
